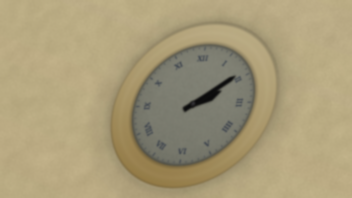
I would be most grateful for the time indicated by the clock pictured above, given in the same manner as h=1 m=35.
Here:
h=2 m=9
